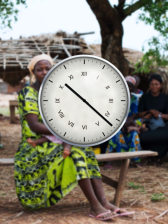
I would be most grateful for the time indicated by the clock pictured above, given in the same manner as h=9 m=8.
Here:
h=10 m=22
